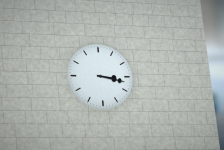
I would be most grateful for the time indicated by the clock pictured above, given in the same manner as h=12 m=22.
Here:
h=3 m=17
